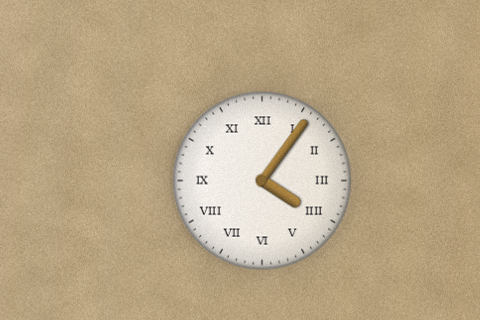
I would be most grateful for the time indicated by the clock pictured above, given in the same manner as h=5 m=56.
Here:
h=4 m=6
